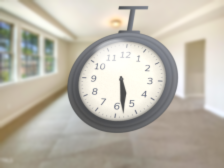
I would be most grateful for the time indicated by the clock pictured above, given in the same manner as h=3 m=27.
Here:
h=5 m=28
